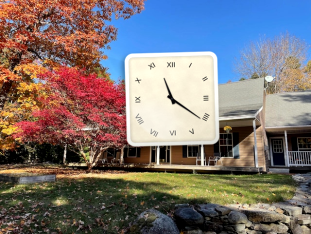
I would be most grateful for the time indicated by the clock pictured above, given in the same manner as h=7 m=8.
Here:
h=11 m=21
